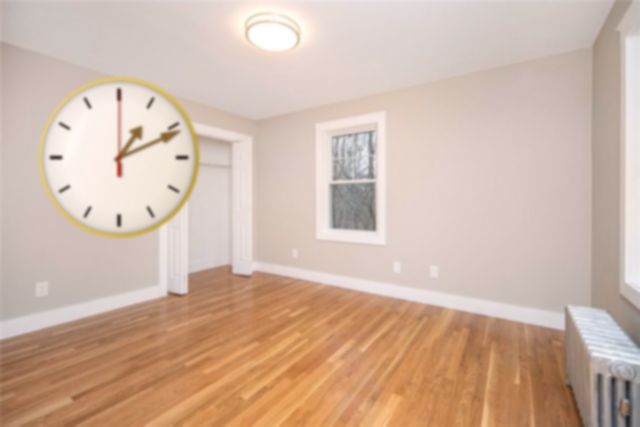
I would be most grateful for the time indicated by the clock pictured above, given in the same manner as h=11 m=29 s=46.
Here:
h=1 m=11 s=0
